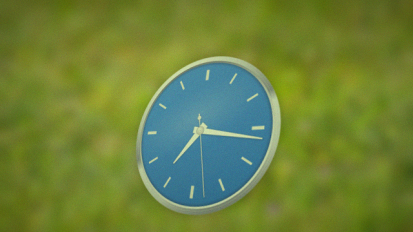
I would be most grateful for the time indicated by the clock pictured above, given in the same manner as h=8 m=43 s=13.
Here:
h=7 m=16 s=28
